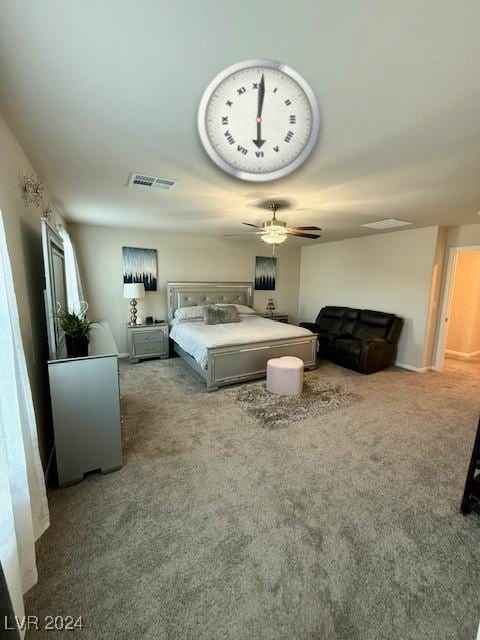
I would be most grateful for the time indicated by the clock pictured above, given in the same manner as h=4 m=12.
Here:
h=6 m=1
